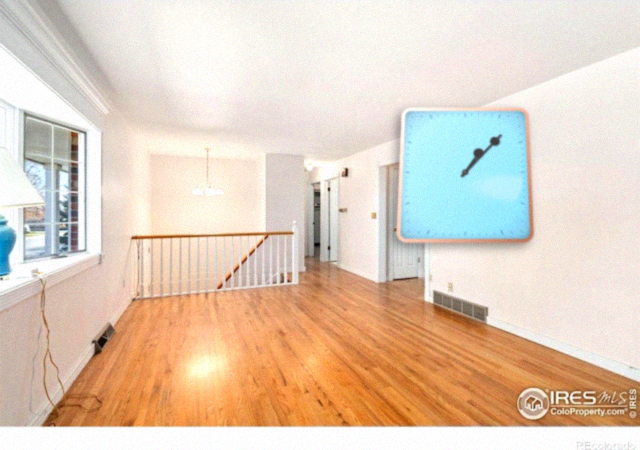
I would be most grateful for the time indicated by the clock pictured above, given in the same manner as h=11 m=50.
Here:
h=1 m=7
